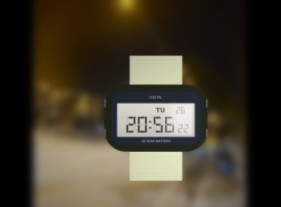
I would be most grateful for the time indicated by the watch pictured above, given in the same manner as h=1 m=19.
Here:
h=20 m=56
